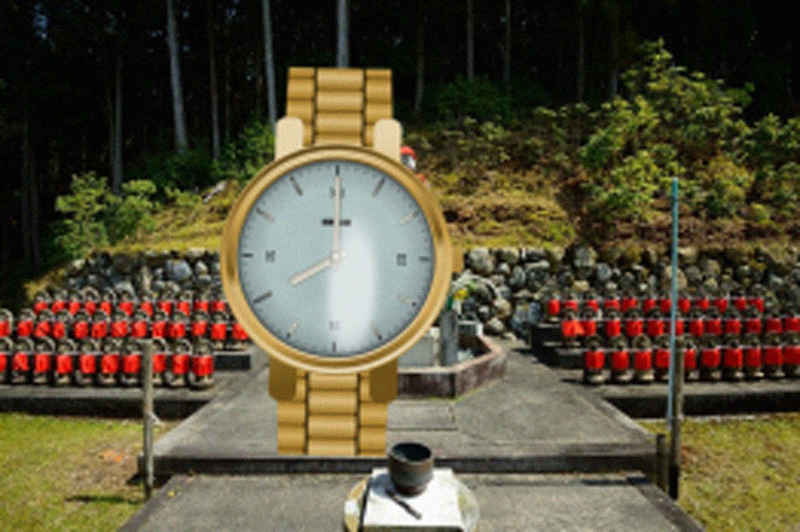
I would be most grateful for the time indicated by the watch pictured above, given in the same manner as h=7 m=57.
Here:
h=8 m=0
